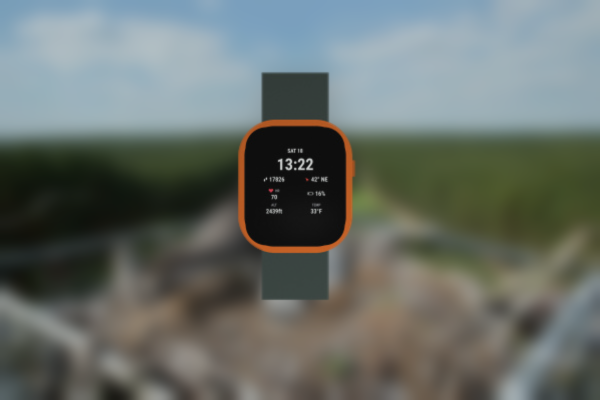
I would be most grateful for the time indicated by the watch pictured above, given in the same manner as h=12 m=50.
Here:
h=13 m=22
